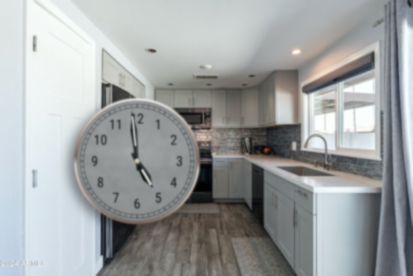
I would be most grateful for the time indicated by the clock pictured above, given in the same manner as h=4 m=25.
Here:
h=4 m=59
